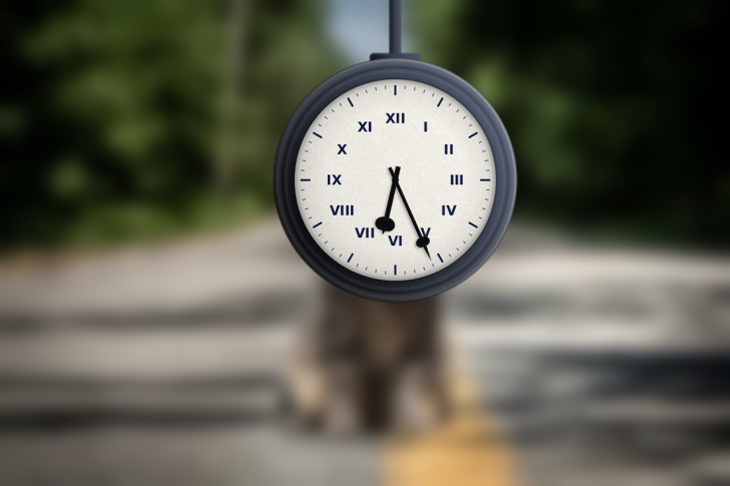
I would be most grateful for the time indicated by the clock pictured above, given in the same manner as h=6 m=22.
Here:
h=6 m=26
